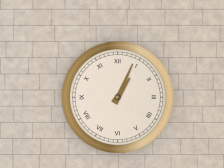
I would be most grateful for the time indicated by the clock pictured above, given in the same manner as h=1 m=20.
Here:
h=1 m=4
